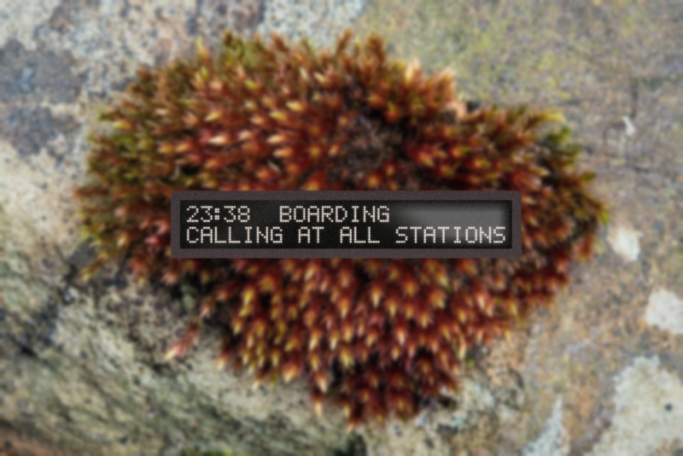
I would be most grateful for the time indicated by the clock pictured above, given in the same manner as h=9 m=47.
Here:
h=23 m=38
